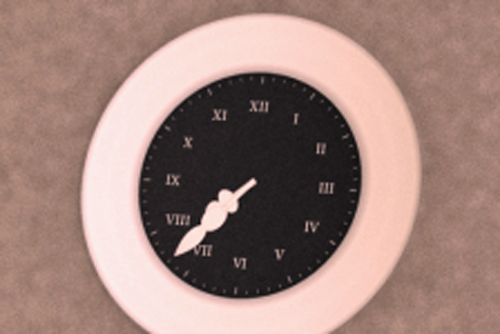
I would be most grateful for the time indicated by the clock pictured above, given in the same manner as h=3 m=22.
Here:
h=7 m=37
